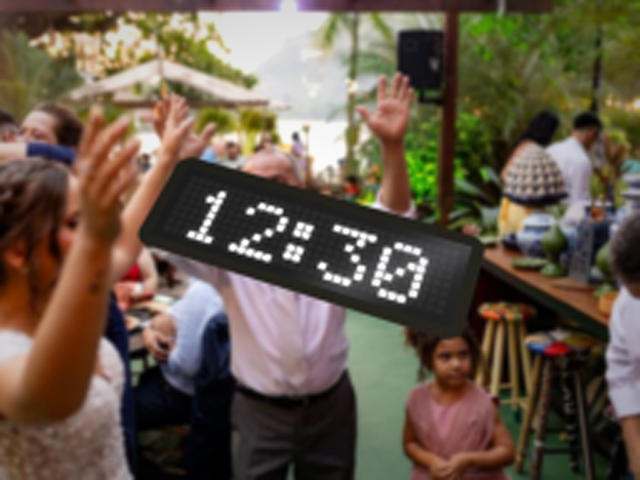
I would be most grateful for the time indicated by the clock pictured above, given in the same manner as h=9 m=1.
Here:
h=12 m=30
